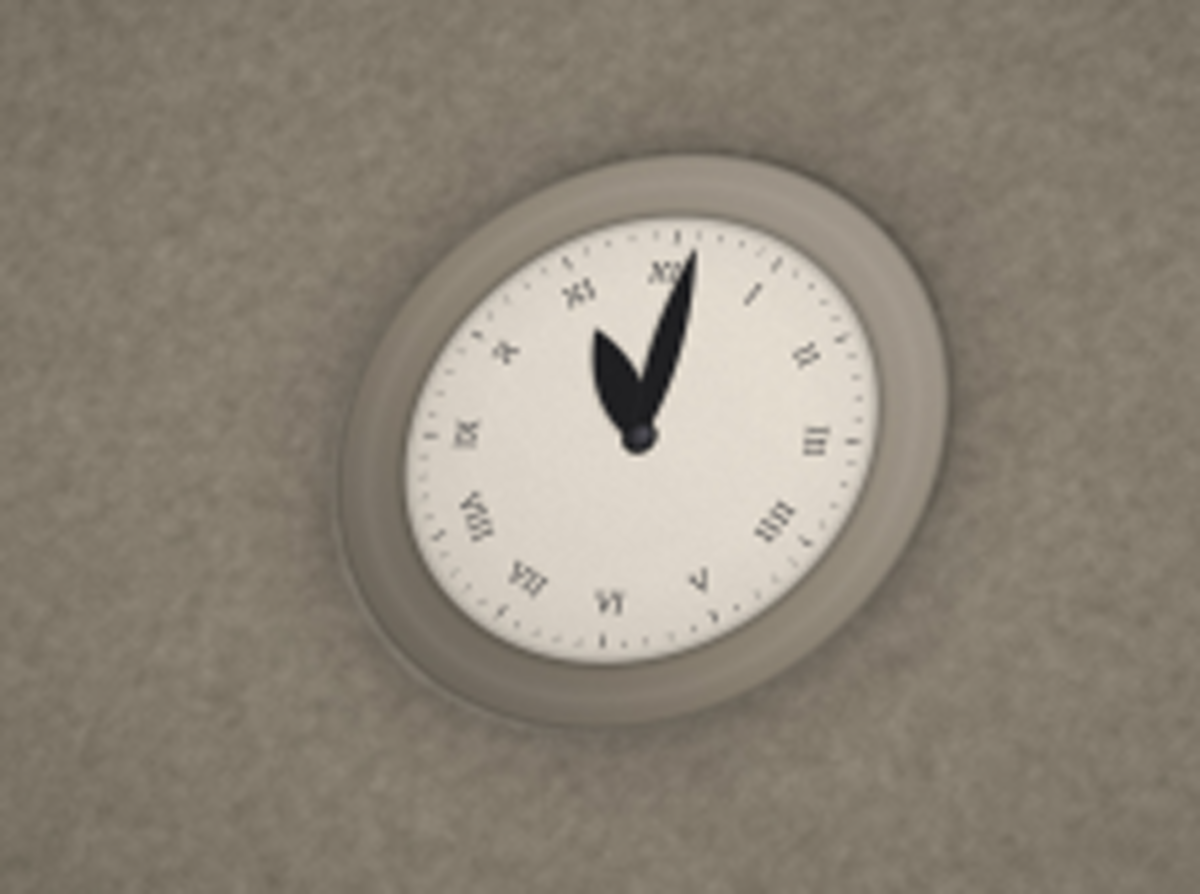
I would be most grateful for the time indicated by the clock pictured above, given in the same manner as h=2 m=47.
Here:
h=11 m=1
